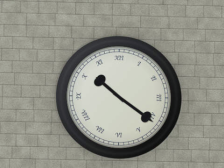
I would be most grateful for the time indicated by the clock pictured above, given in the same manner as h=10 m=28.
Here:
h=10 m=21
